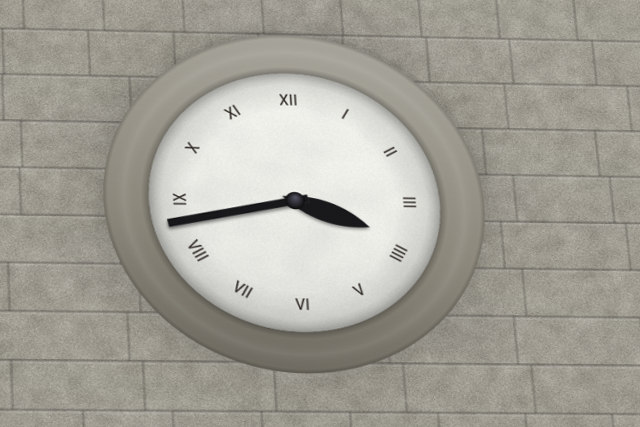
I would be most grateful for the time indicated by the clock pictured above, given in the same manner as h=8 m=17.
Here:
h=3 m=43
